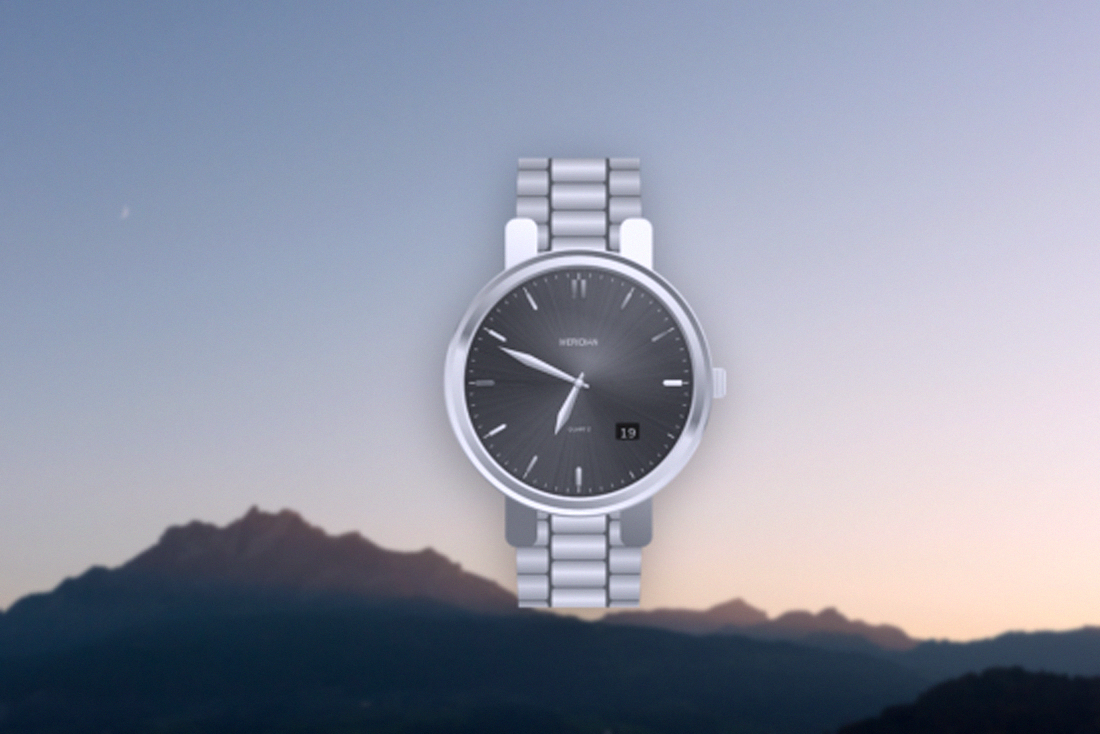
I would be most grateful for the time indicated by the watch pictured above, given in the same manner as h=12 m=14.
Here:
h=6 m=49
